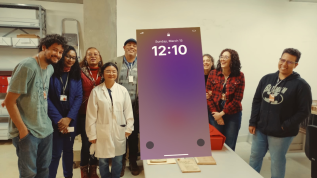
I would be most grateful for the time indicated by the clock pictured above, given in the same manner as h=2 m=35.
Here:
h=12 m=10
